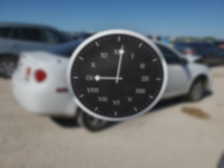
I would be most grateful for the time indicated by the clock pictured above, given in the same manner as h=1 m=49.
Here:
h=9 m=1
